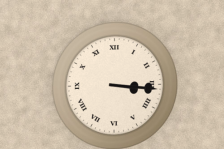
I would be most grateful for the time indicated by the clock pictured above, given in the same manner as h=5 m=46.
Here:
h=3 m=16
